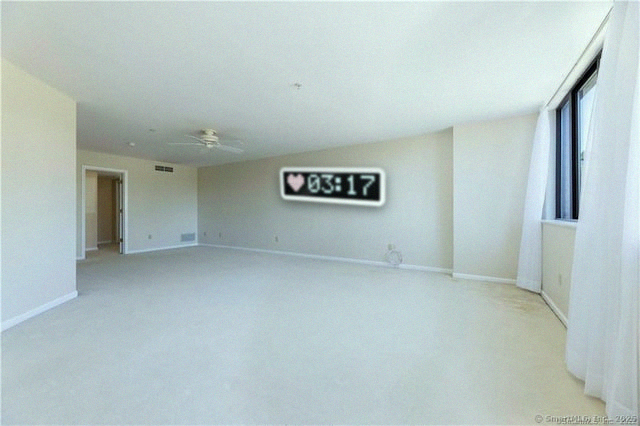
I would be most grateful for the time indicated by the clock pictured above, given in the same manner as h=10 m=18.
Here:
h=3 m=17
